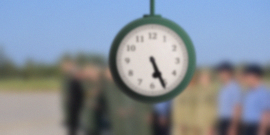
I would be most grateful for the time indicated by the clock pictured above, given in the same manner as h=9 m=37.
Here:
h=5 m=26
